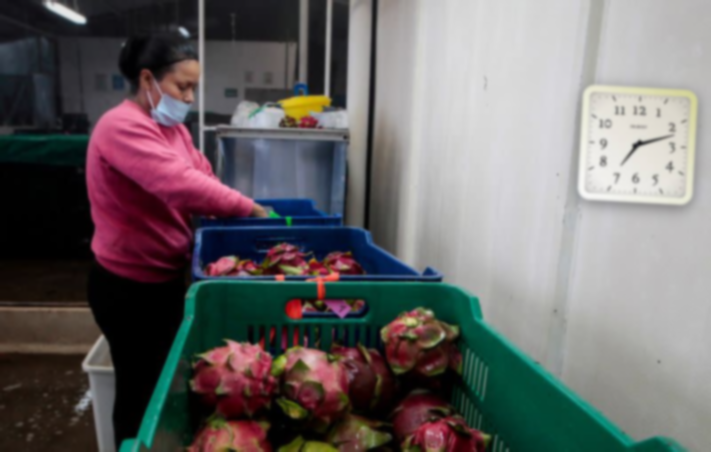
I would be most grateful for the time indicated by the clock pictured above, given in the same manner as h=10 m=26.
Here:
h=7 m=12
